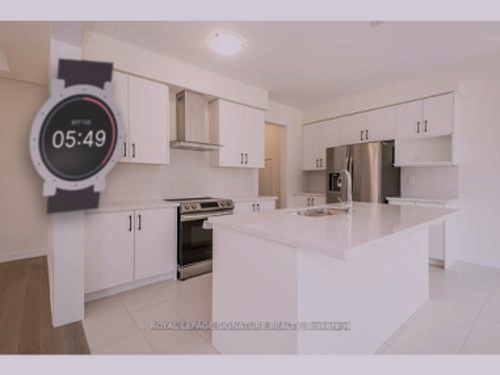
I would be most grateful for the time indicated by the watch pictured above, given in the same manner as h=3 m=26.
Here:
h=5 m=49
